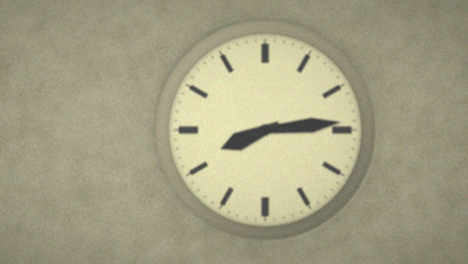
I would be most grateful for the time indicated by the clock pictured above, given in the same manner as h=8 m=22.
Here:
h=8 m=14
